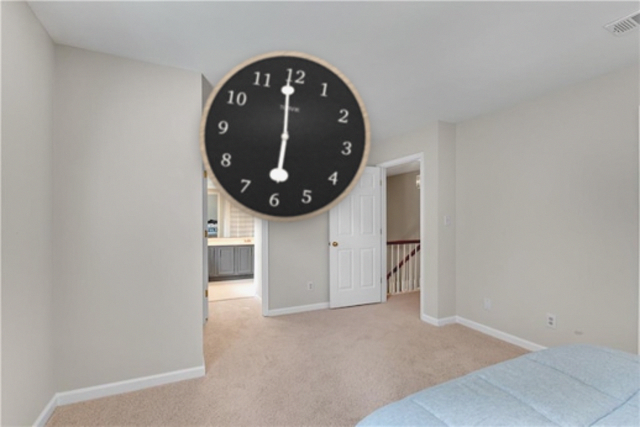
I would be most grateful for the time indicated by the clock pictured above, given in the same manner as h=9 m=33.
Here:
h=5 m=59
